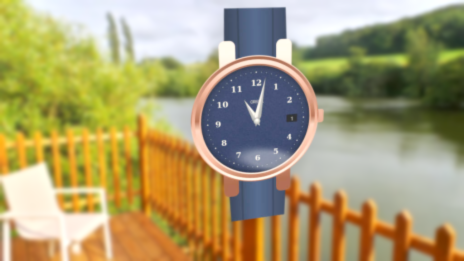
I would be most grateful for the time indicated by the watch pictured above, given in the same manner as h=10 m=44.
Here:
h=11 m=2
